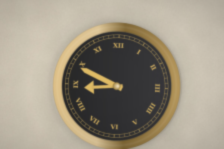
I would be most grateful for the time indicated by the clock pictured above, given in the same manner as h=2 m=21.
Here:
h=8 m=49
